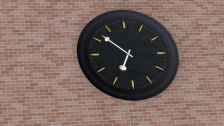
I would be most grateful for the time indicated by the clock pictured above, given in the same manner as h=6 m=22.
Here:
h=6 m=52
